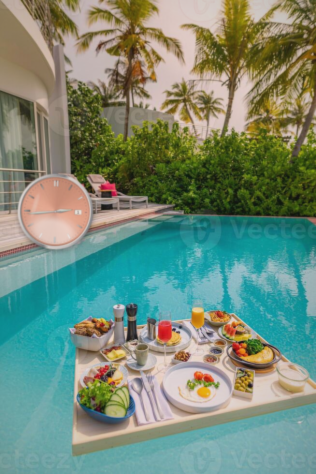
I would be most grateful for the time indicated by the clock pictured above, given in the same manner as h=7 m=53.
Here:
h=2 m=44
